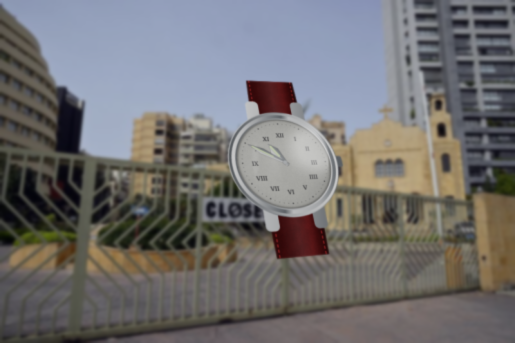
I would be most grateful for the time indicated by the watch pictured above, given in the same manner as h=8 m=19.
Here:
h=10 m=50
